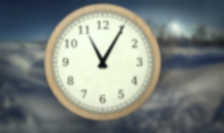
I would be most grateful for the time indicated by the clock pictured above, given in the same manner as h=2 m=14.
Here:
h=11 m=5
